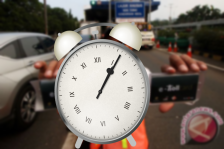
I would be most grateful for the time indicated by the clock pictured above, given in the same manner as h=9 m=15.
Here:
h=1 m=6
